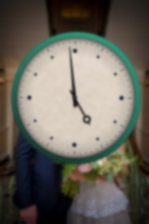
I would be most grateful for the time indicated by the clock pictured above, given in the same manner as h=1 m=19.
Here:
h=4 m=59
